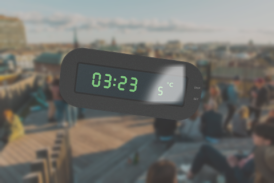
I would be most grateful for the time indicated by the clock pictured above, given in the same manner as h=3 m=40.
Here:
h=3 m=23
